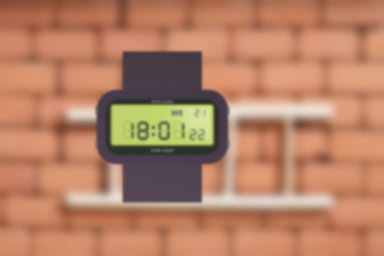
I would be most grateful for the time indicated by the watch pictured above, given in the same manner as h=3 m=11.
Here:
h=18 m=1
